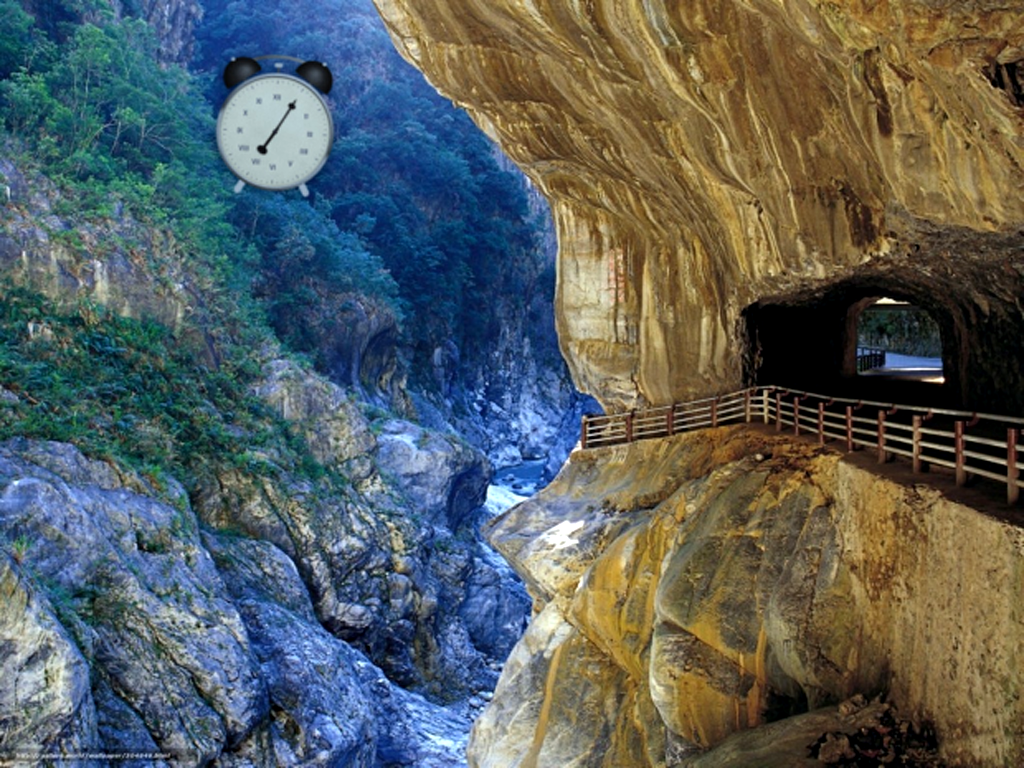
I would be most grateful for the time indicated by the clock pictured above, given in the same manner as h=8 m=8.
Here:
h=7 m=5
